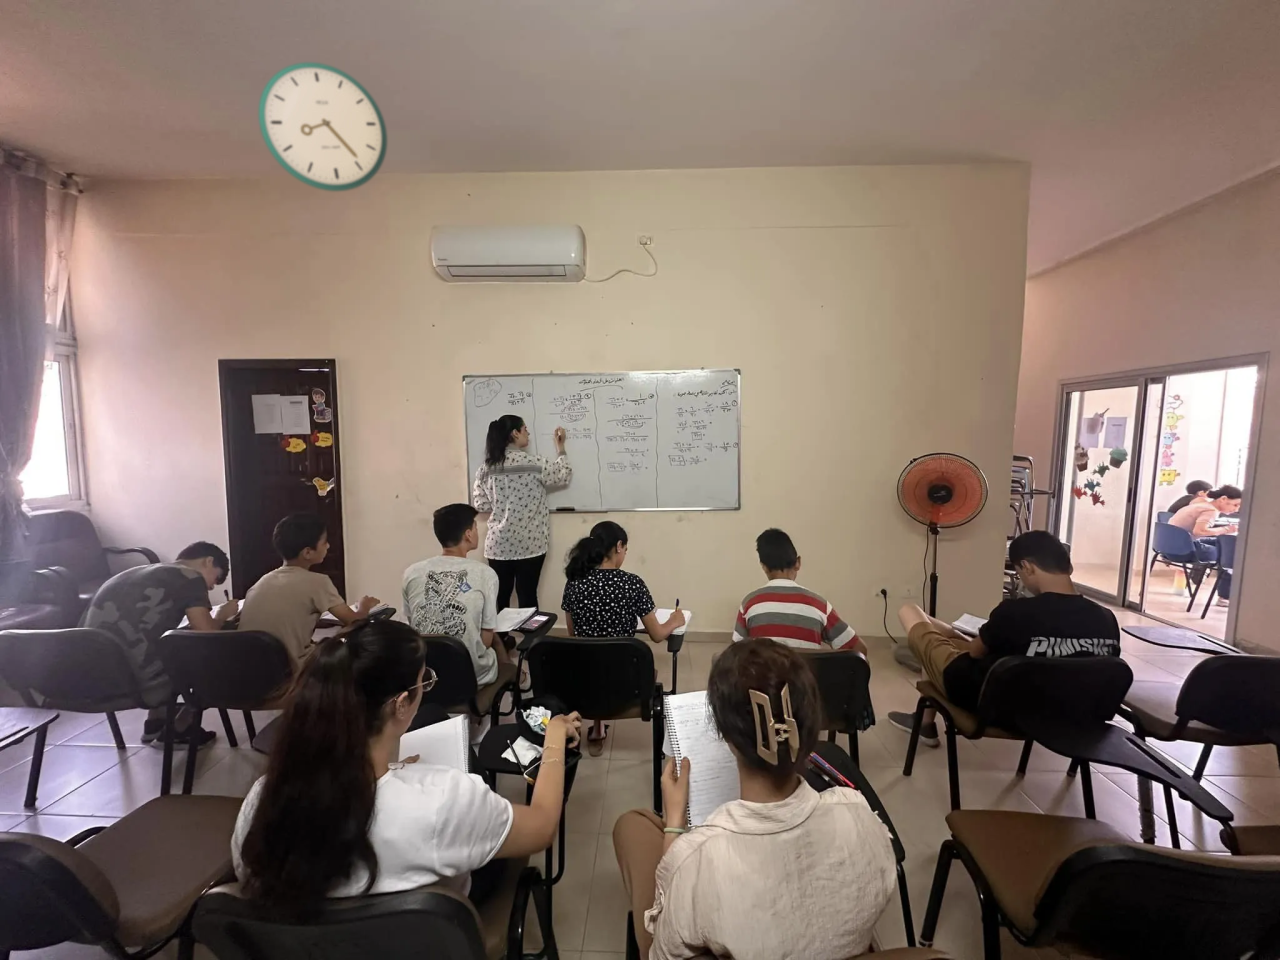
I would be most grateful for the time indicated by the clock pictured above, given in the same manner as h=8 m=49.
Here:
h=8 m=24
